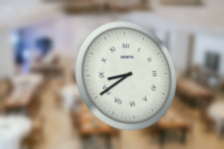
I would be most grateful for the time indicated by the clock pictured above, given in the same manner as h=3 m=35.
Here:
h=8 m=40
